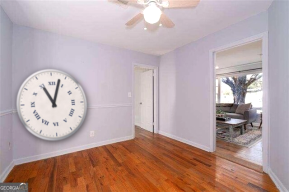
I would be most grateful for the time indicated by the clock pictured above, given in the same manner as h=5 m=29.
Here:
h=11 m=3
